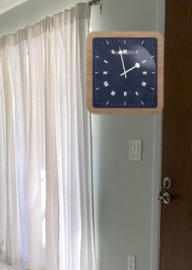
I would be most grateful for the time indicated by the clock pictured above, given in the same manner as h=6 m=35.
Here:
h=1 m=58
